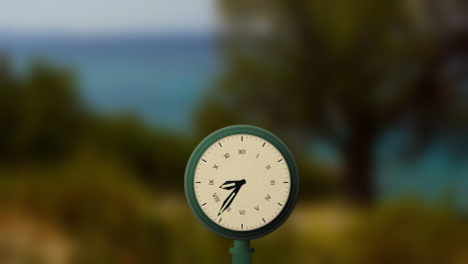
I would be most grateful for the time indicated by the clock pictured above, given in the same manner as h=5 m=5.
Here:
h=8 m=36
